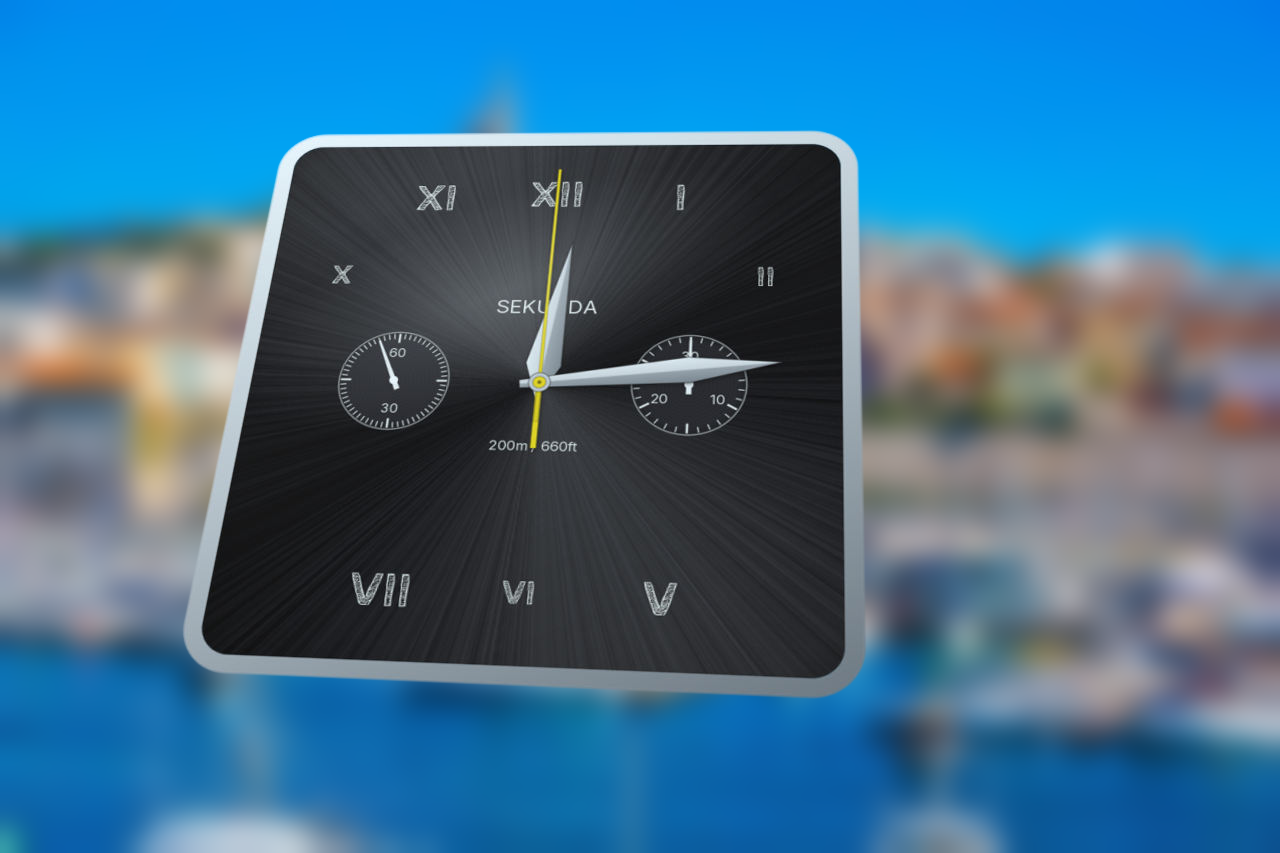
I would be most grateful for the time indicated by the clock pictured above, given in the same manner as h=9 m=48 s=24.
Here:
h=12 m=13 s=56
